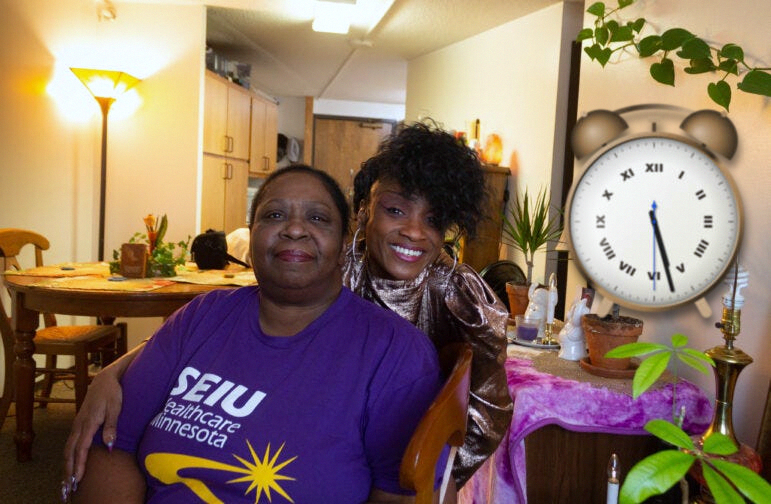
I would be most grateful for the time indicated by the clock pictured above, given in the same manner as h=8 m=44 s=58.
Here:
h=5 m=27 s=30
